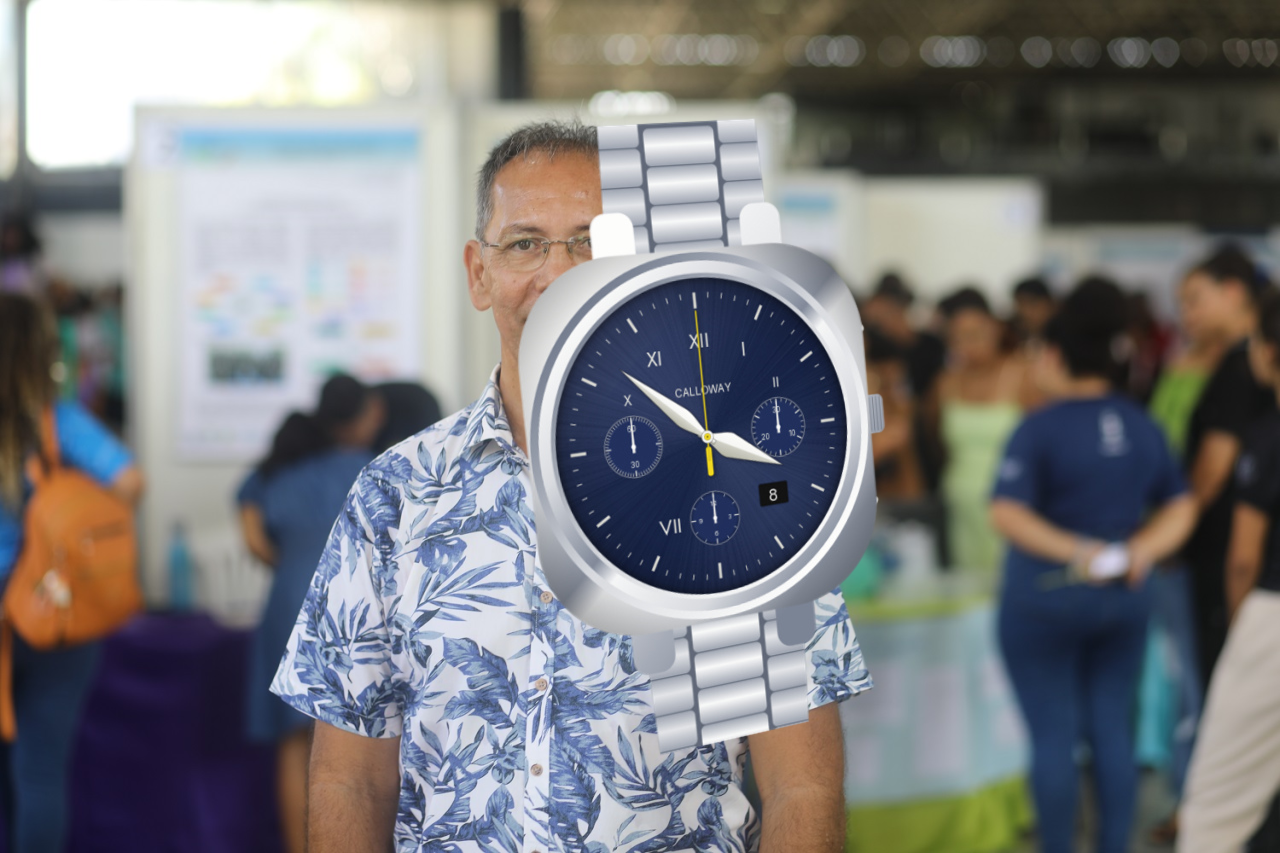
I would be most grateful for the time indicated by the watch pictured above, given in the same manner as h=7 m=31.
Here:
h=3 m=52
